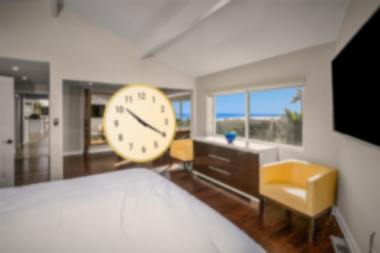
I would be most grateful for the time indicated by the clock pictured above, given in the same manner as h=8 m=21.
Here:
h=10 m=20
